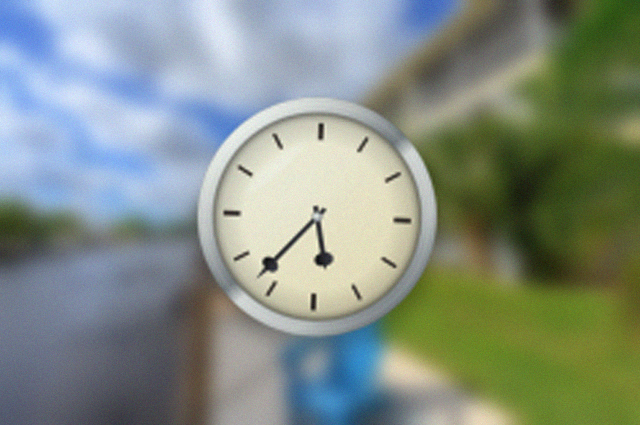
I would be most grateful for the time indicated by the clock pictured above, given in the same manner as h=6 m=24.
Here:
h=5 m=37
